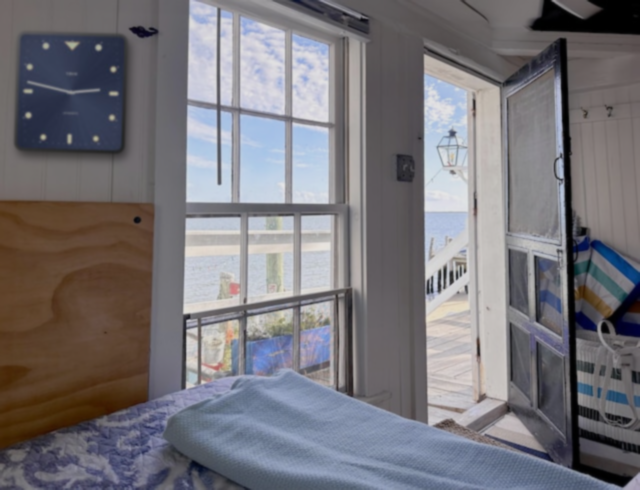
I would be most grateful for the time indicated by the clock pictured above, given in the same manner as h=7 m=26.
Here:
h=2 m=47
